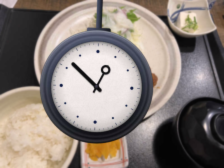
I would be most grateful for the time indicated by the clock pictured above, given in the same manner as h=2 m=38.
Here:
h=12 m=52
